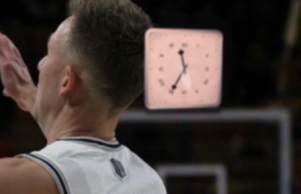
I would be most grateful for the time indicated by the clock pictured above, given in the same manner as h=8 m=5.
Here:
h=11 m=35
